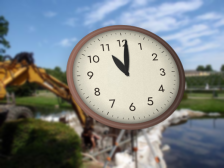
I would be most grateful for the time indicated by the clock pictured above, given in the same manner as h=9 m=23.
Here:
h=11 m=1
